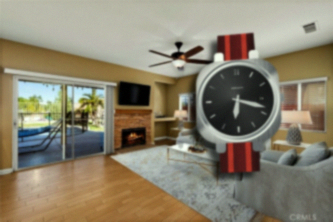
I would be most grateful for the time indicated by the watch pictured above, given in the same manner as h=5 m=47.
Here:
h=6 m=18
